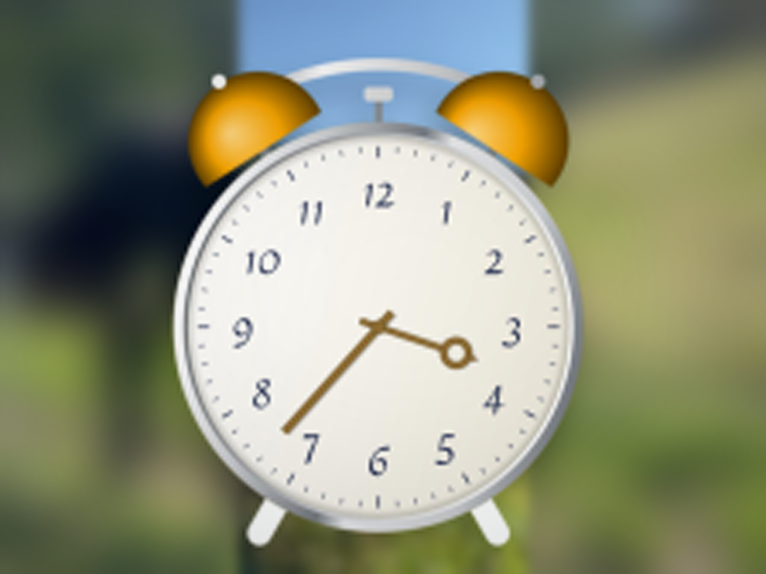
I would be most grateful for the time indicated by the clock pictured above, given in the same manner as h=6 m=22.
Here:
h=3 m=37
